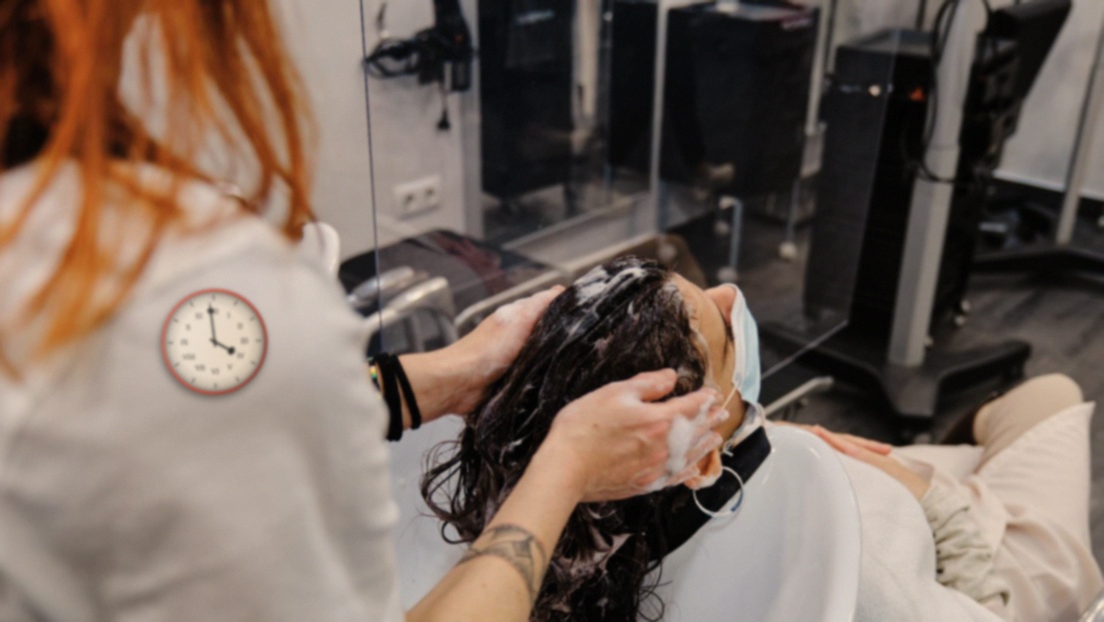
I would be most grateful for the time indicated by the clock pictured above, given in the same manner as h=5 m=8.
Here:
h=3 m=59
